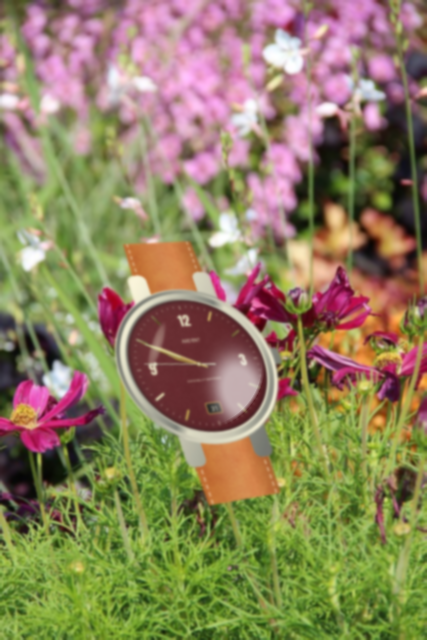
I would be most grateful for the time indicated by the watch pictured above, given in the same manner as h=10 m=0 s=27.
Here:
h=9 m=49 s=46
